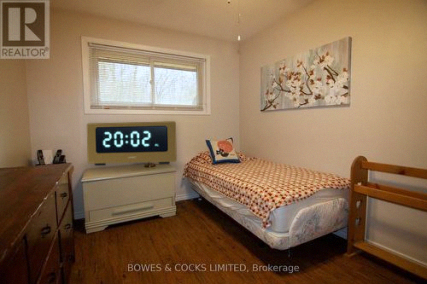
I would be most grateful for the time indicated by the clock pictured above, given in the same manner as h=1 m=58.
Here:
h=20 m=2
